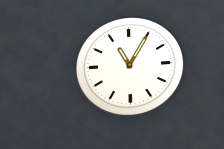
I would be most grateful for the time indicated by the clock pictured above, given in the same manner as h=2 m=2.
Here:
h=11 m=5
